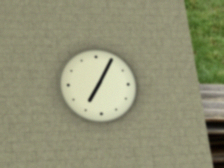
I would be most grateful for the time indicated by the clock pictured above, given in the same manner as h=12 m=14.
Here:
h=7 m=5
